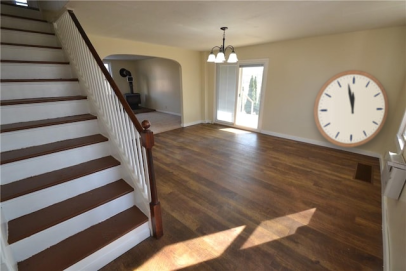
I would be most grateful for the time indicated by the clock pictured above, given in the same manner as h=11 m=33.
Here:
h=11 m=58
